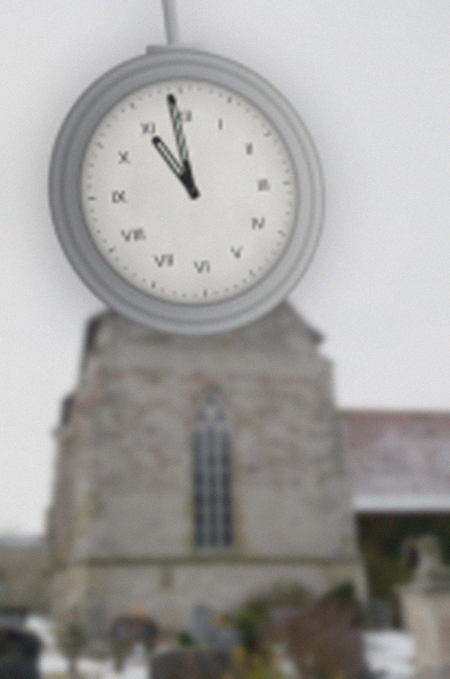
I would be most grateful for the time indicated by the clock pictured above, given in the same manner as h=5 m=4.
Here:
h=10 m=59
